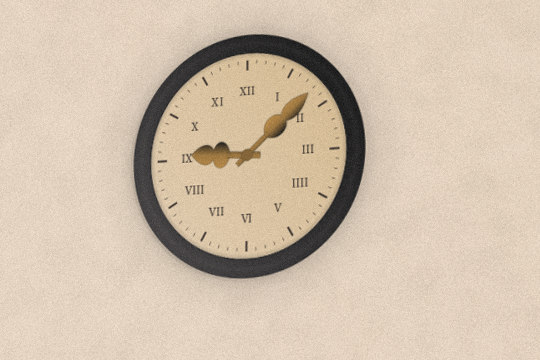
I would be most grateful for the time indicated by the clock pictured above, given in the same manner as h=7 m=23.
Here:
h=9 m=8
